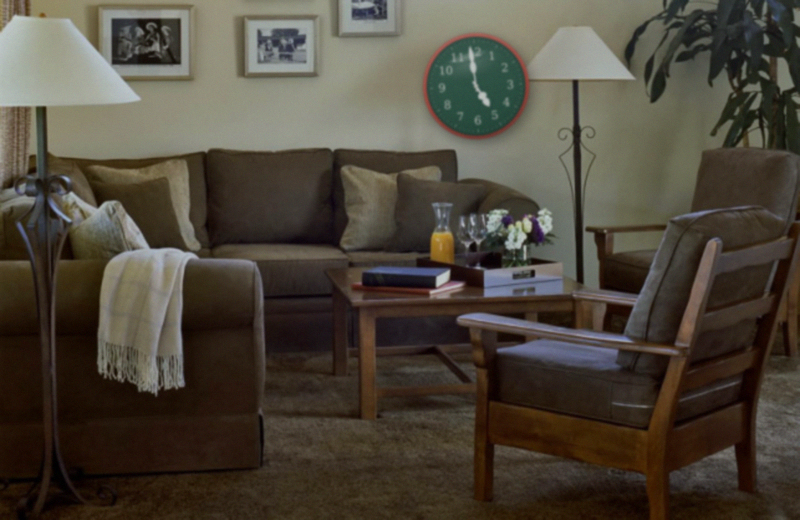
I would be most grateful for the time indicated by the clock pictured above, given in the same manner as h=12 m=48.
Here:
h=4 m=59
